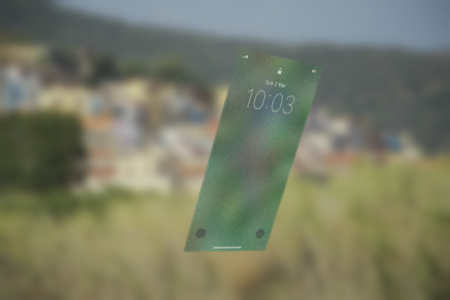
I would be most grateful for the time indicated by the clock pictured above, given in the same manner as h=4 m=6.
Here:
h=10 m=3
